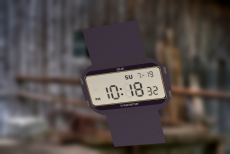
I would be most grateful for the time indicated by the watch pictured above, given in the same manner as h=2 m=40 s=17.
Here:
h=10 m=18 s=32
